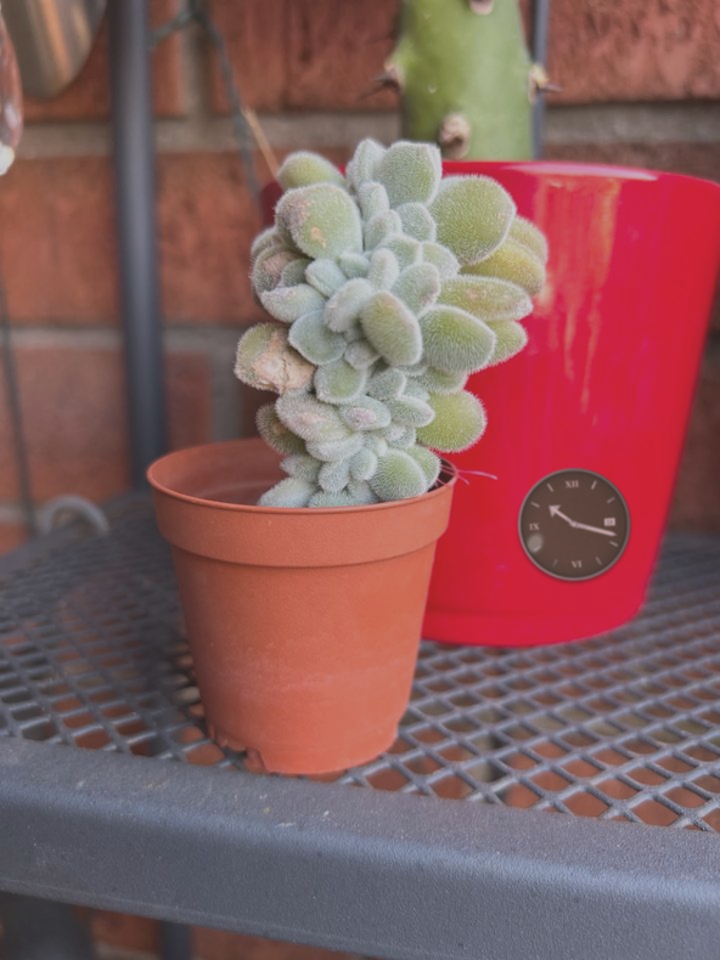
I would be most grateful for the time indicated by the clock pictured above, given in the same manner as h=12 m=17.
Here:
h=10 m=18
